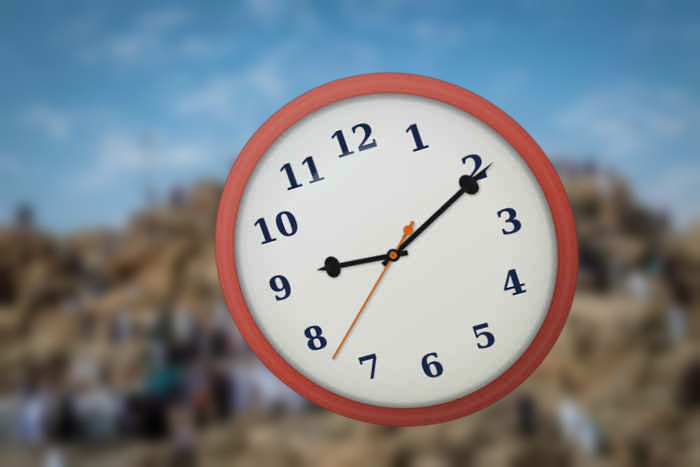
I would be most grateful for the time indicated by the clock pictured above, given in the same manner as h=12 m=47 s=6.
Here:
h=9 m=10 s=38
